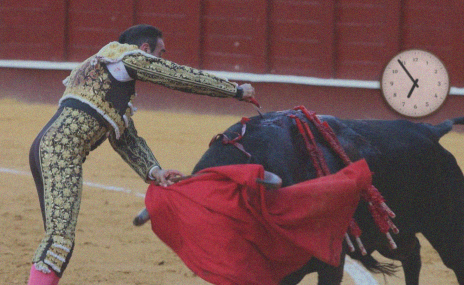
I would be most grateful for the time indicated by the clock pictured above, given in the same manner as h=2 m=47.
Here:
h=6 m=54
